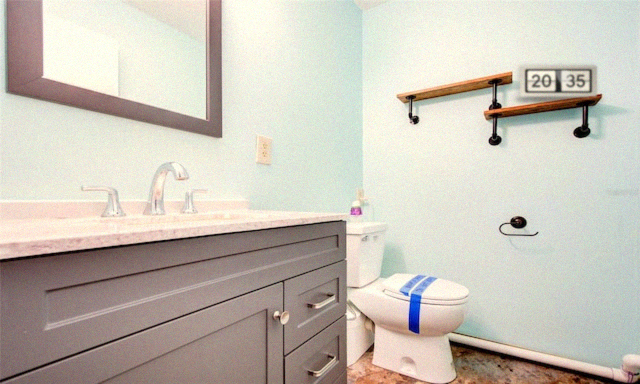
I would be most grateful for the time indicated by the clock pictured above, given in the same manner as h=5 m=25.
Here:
h=20 m=35
